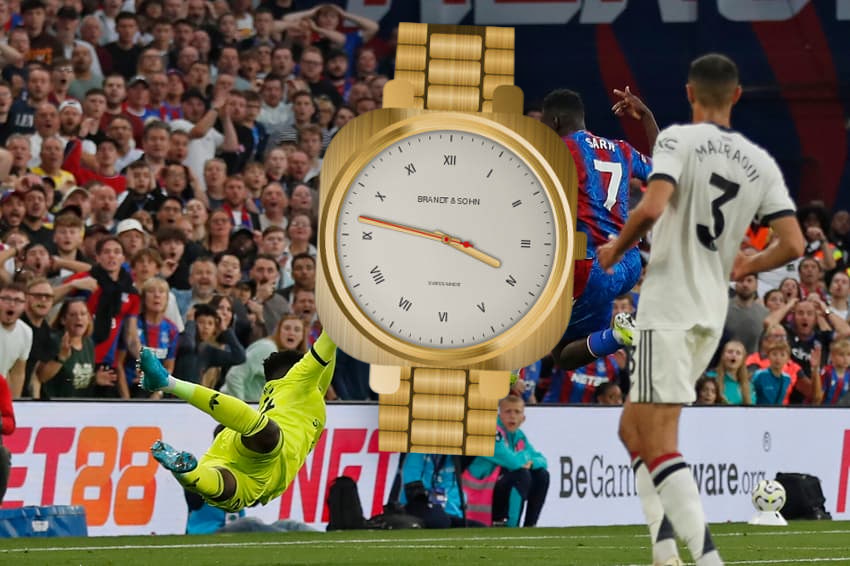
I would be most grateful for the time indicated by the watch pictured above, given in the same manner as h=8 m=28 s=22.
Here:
h=3 m=46 s=47
